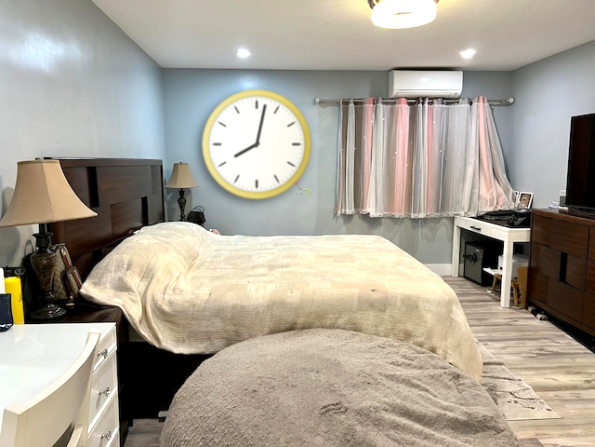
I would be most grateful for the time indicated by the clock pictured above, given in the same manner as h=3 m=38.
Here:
h=8 m=2
